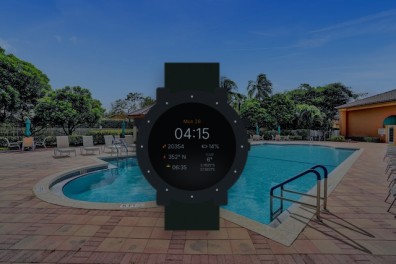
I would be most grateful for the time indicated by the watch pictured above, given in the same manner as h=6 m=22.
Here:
h=4 m=15
